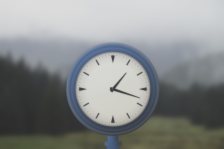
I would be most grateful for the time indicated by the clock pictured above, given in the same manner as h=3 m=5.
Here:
h=1 m=18
